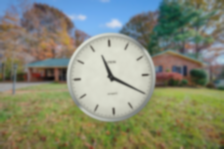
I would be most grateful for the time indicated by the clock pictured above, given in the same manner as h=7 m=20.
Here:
h=11 m=20
